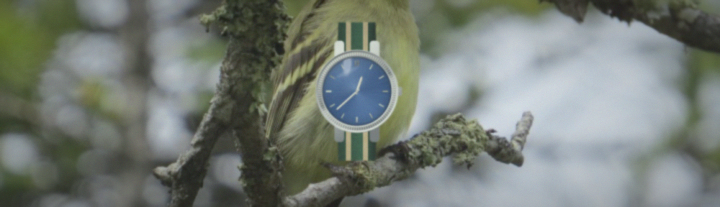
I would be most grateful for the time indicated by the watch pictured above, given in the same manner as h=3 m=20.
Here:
h=12 m=38
